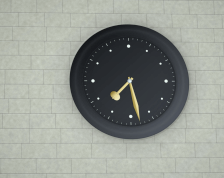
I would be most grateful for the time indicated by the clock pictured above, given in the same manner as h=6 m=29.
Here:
h=7 m=28
